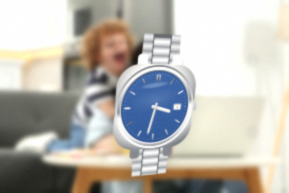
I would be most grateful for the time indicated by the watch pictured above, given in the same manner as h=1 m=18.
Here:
h=3 m=32
